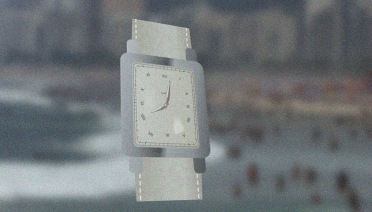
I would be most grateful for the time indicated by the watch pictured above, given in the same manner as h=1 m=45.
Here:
h=8 m=2
